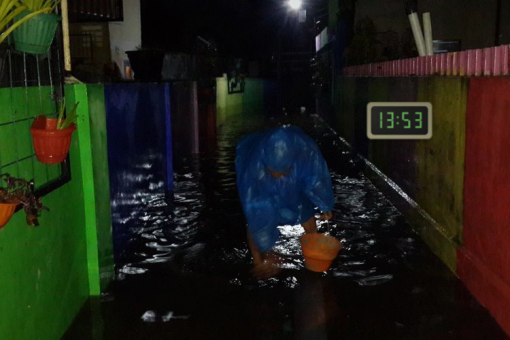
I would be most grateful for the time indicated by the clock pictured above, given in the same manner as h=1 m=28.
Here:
h=13 m=53
